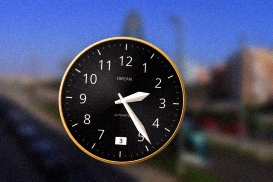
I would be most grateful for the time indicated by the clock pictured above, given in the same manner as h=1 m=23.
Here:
h=2 m=24
